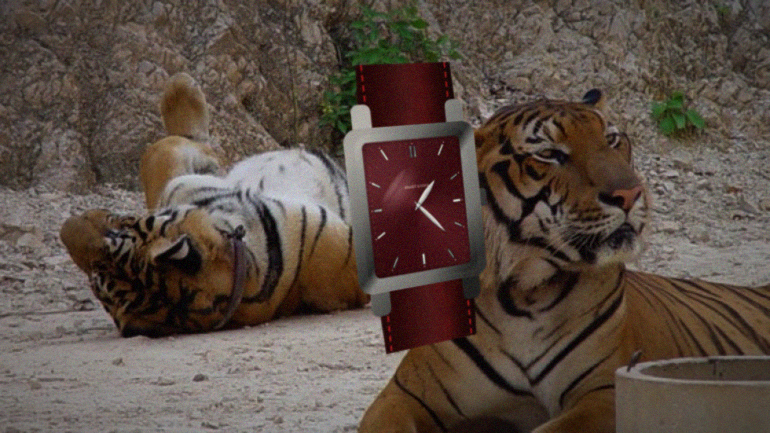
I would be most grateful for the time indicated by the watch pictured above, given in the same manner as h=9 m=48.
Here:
h=1 m=23
